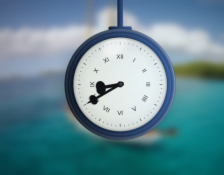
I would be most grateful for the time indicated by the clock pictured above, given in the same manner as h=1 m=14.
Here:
h=8 m=40
